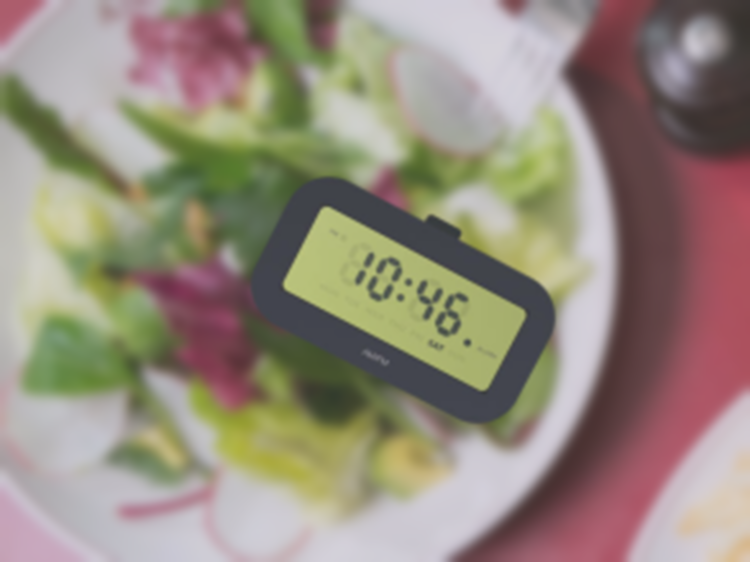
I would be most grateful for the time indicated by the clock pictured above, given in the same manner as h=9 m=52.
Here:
h=10 m=46
